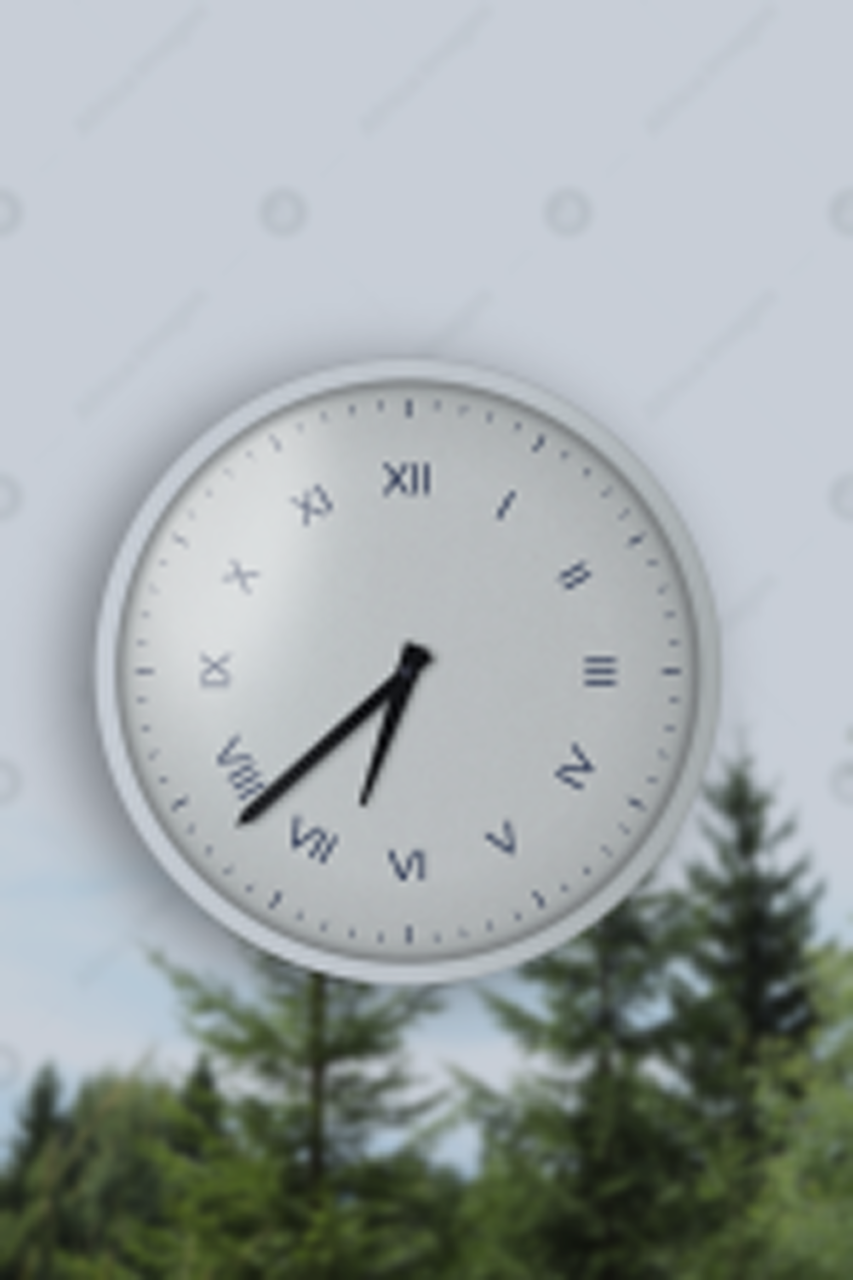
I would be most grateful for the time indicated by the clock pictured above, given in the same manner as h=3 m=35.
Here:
h=6 m=38
